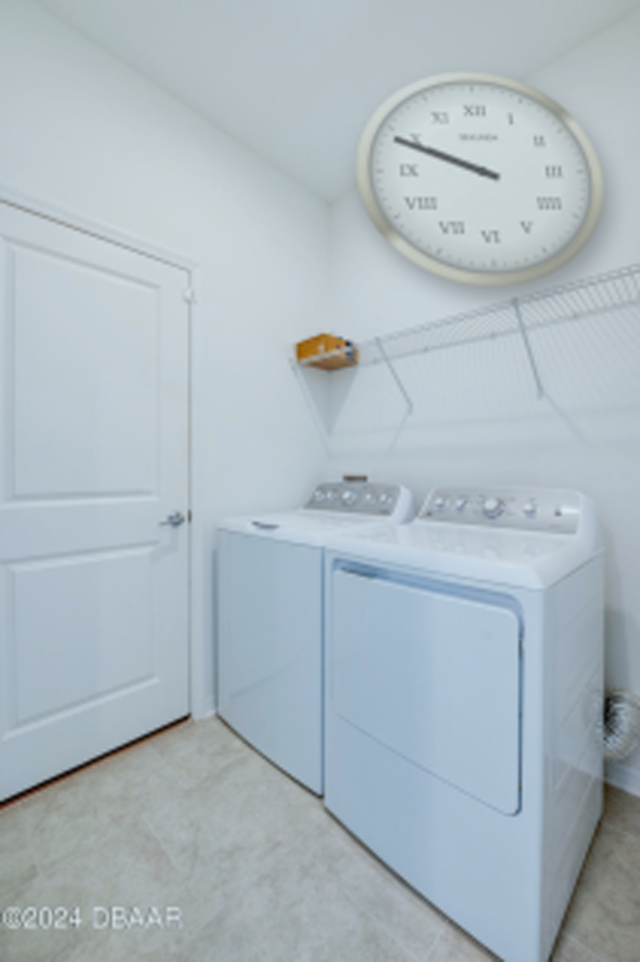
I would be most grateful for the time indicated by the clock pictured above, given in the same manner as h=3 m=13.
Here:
h=9 m=49
